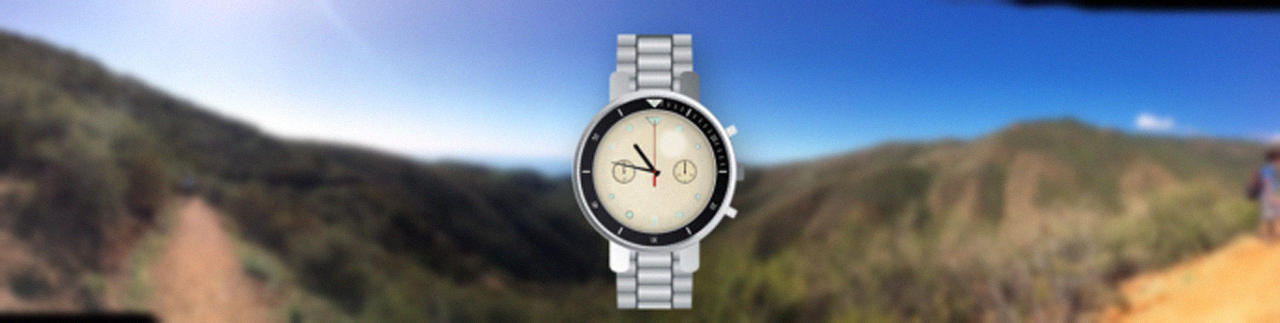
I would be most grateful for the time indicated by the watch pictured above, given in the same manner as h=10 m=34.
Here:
h=10 m=47
